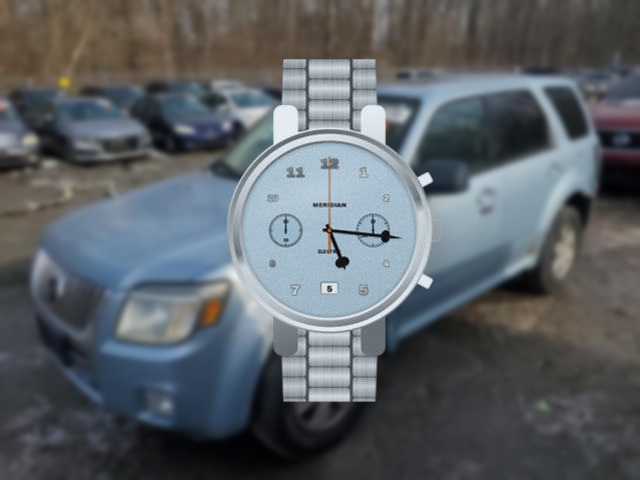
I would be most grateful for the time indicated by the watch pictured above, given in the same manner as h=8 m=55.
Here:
h=5 m=16
